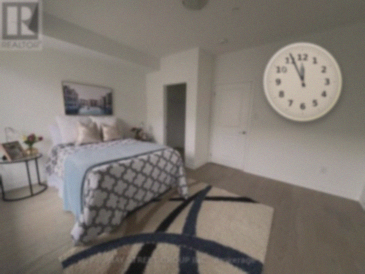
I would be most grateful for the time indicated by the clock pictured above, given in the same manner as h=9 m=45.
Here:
h=11 m=56
